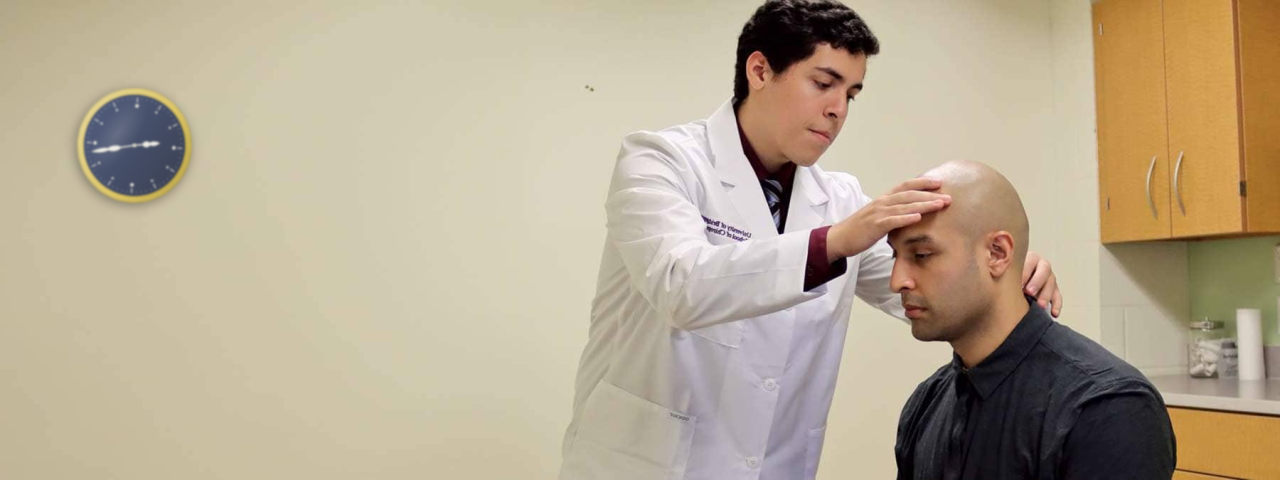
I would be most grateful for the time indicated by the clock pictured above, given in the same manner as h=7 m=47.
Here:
h=2 m=43
